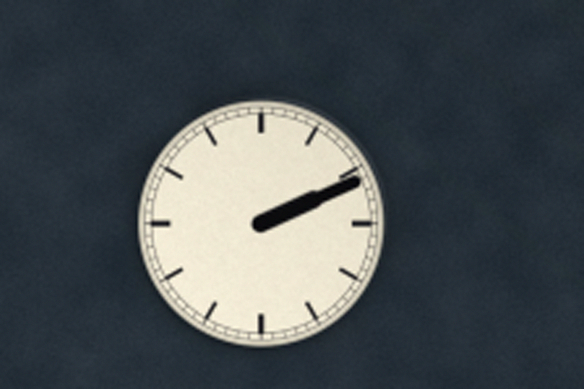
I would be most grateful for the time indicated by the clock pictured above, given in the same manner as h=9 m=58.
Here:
h=2 m=11
